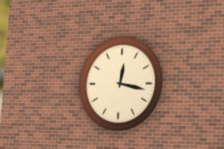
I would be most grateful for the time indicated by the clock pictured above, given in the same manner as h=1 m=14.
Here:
h=12 m=17
